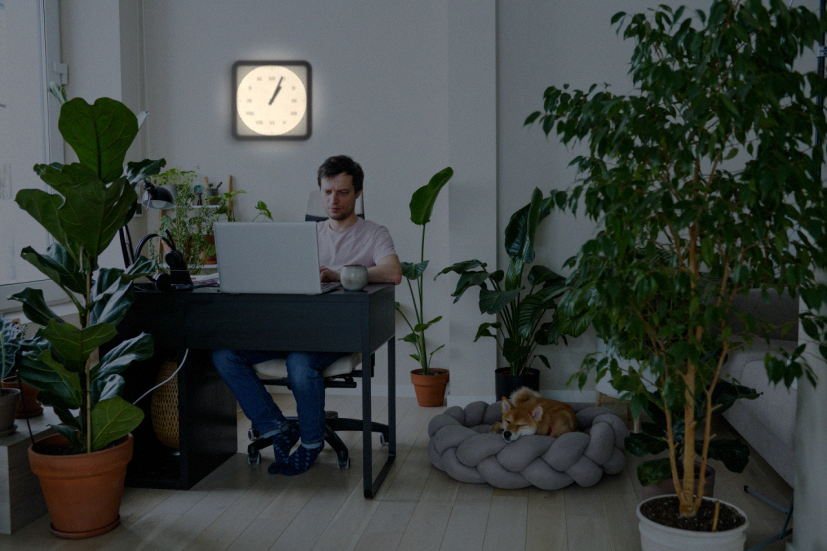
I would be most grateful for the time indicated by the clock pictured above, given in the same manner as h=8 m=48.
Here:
h=1 m=4
